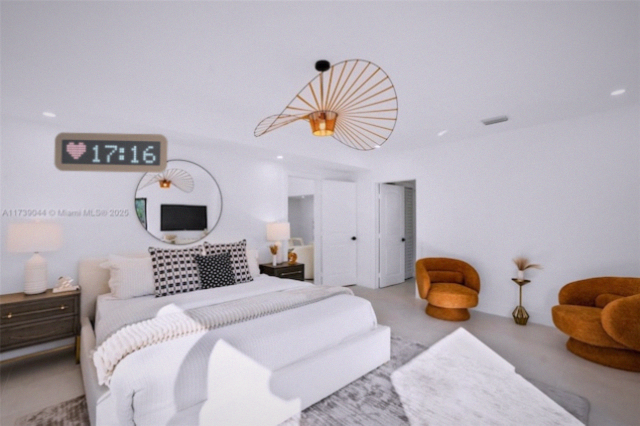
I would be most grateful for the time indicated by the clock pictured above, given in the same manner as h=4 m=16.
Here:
h=17 m=16
